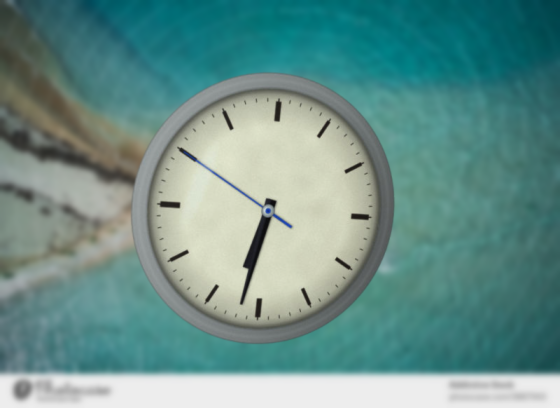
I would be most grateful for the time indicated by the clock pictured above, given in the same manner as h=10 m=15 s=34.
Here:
h=6 m=31 s=50
